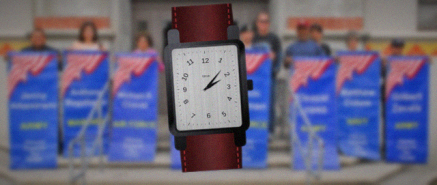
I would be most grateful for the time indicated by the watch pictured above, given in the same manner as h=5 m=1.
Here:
h=2 m=7
